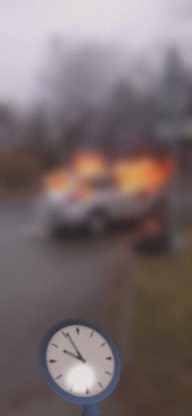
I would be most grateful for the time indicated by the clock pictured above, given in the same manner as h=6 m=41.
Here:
h=9 m=56
